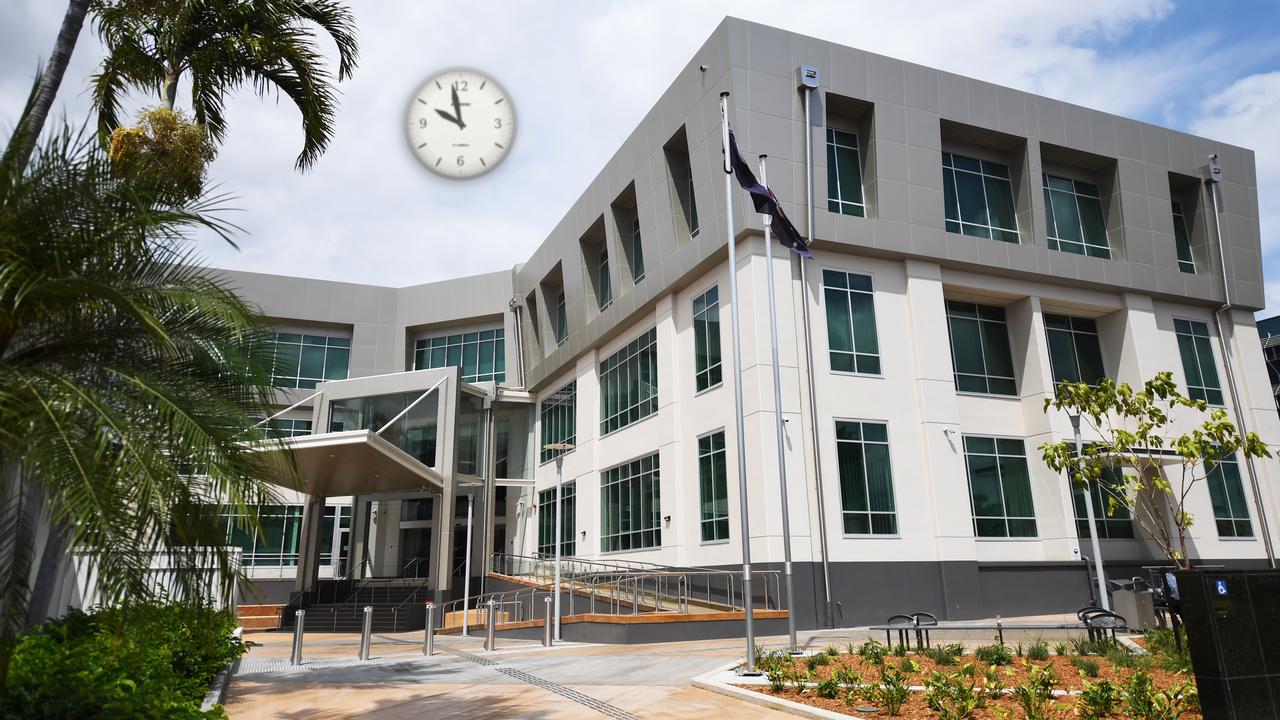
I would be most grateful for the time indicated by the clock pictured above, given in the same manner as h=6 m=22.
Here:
h=9 m=58
